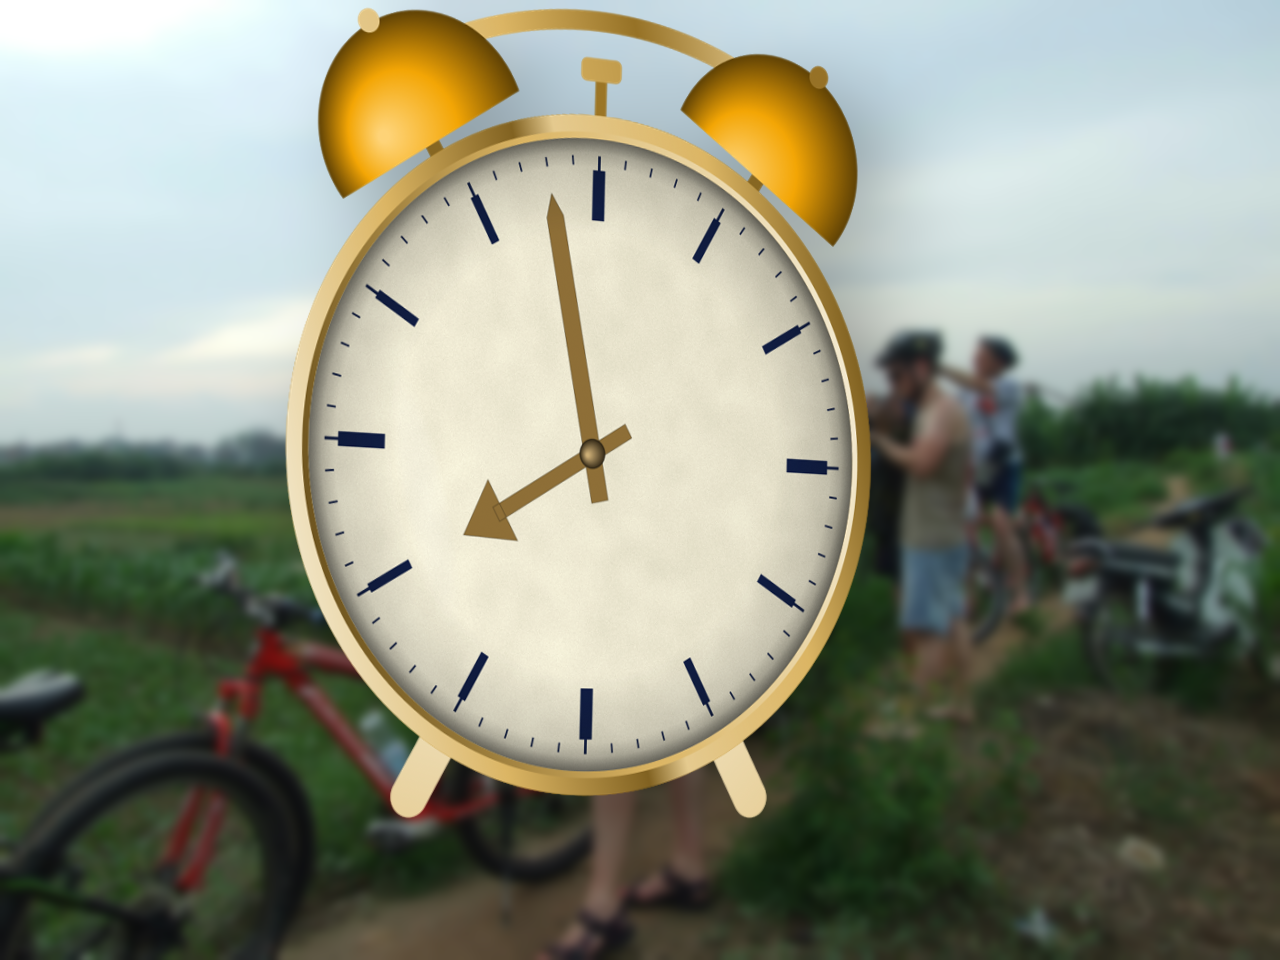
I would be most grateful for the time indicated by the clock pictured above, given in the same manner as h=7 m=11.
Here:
h=7 m=58
